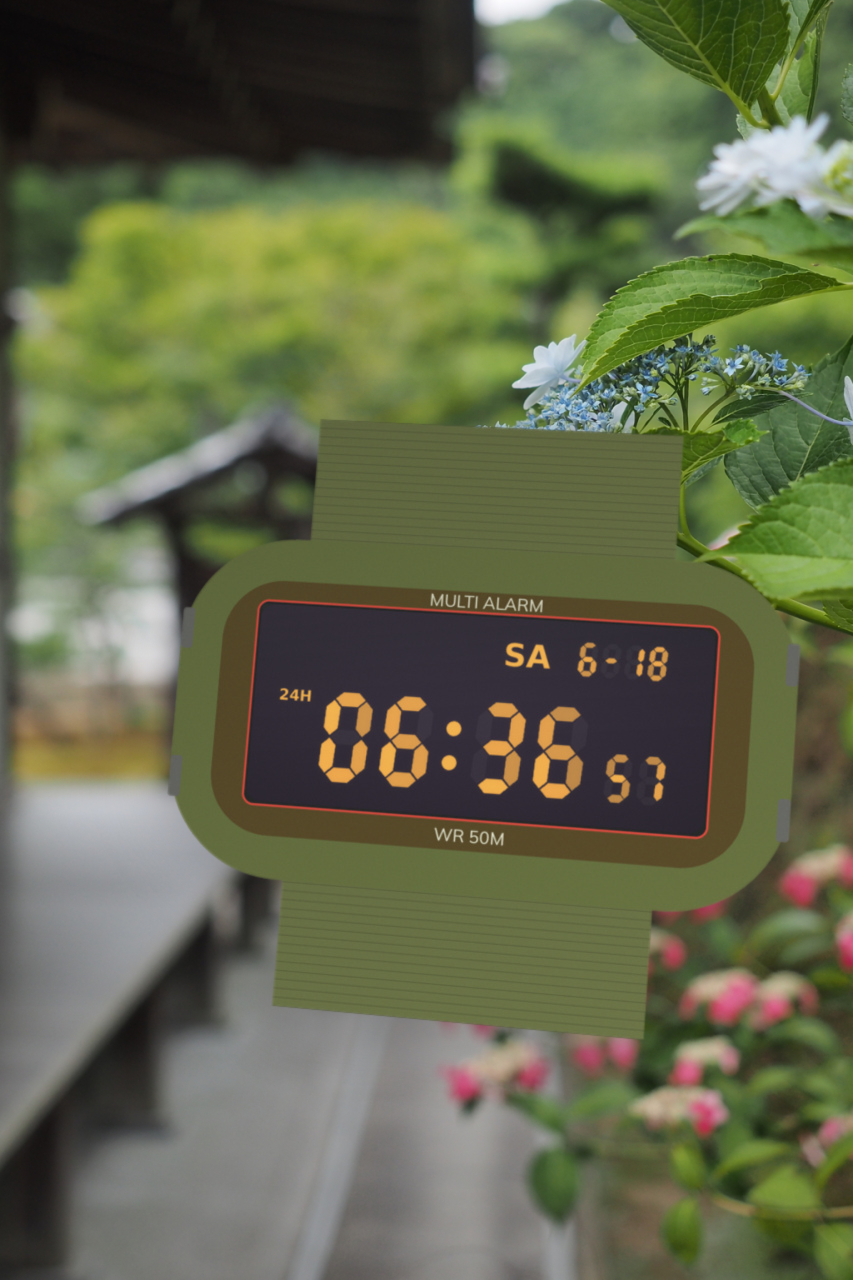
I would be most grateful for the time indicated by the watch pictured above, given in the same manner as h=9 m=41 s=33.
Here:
h=6 m=36 s=57
